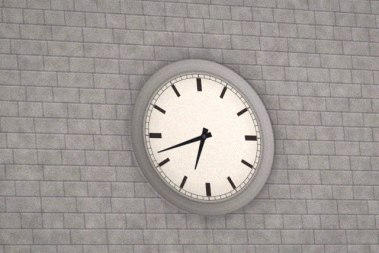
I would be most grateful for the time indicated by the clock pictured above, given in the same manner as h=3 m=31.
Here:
h=6 m=42
